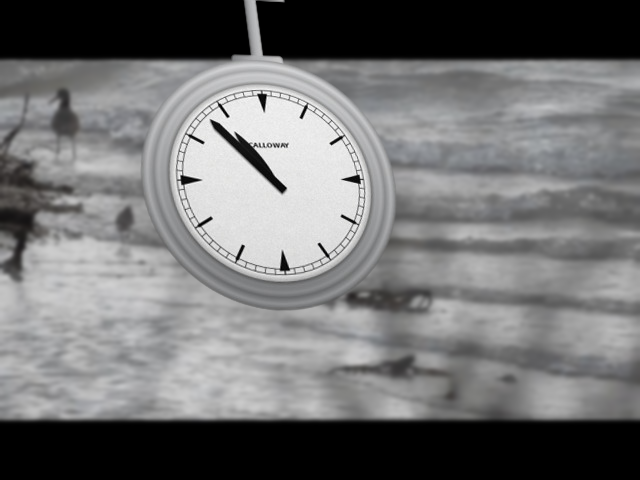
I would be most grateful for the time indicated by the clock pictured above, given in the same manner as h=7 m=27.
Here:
h=10 m=53
